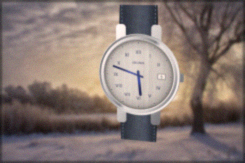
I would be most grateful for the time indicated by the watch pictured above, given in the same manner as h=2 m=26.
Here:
h=5 m=48
